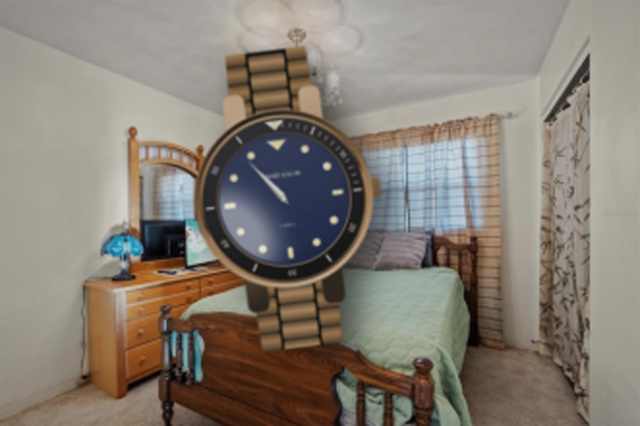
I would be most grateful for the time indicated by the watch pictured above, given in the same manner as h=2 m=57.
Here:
h=10 m=54
